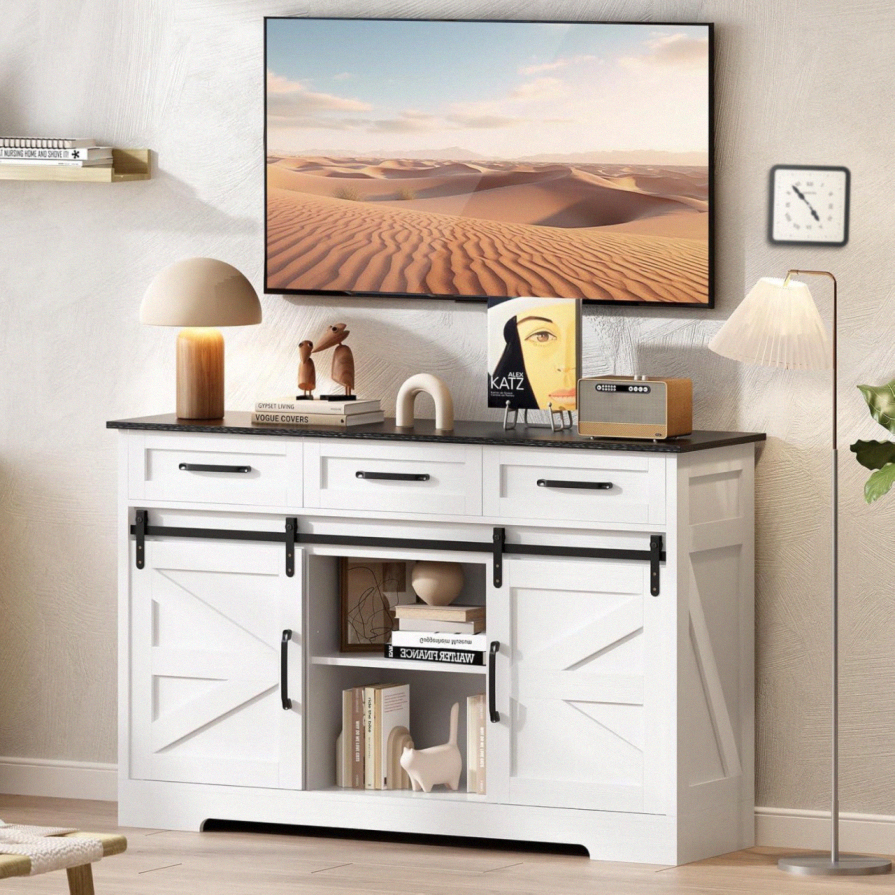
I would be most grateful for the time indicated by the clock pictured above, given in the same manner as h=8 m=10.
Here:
h=4 m=53
